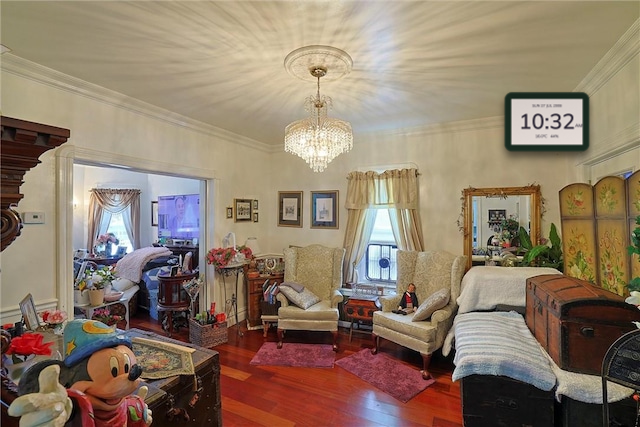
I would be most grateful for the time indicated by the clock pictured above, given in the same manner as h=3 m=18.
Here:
h=10 m=32
